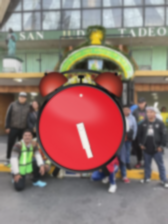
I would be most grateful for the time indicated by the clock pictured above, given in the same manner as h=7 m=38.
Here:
h=5 m=27
